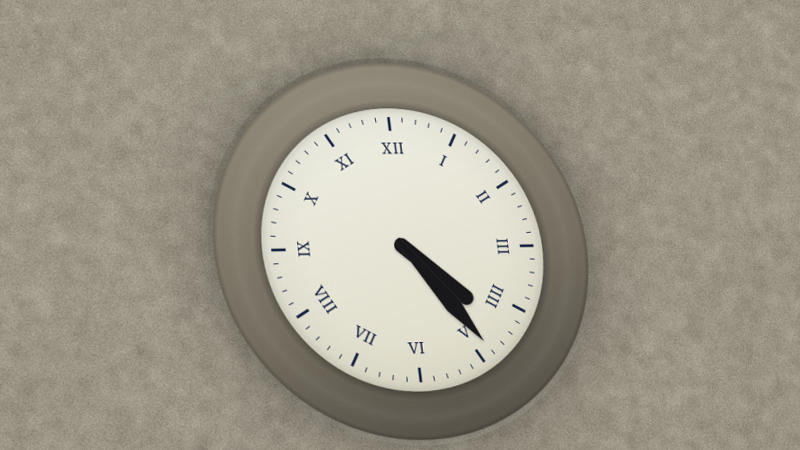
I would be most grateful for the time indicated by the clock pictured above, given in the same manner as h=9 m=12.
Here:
h=4 m=24
